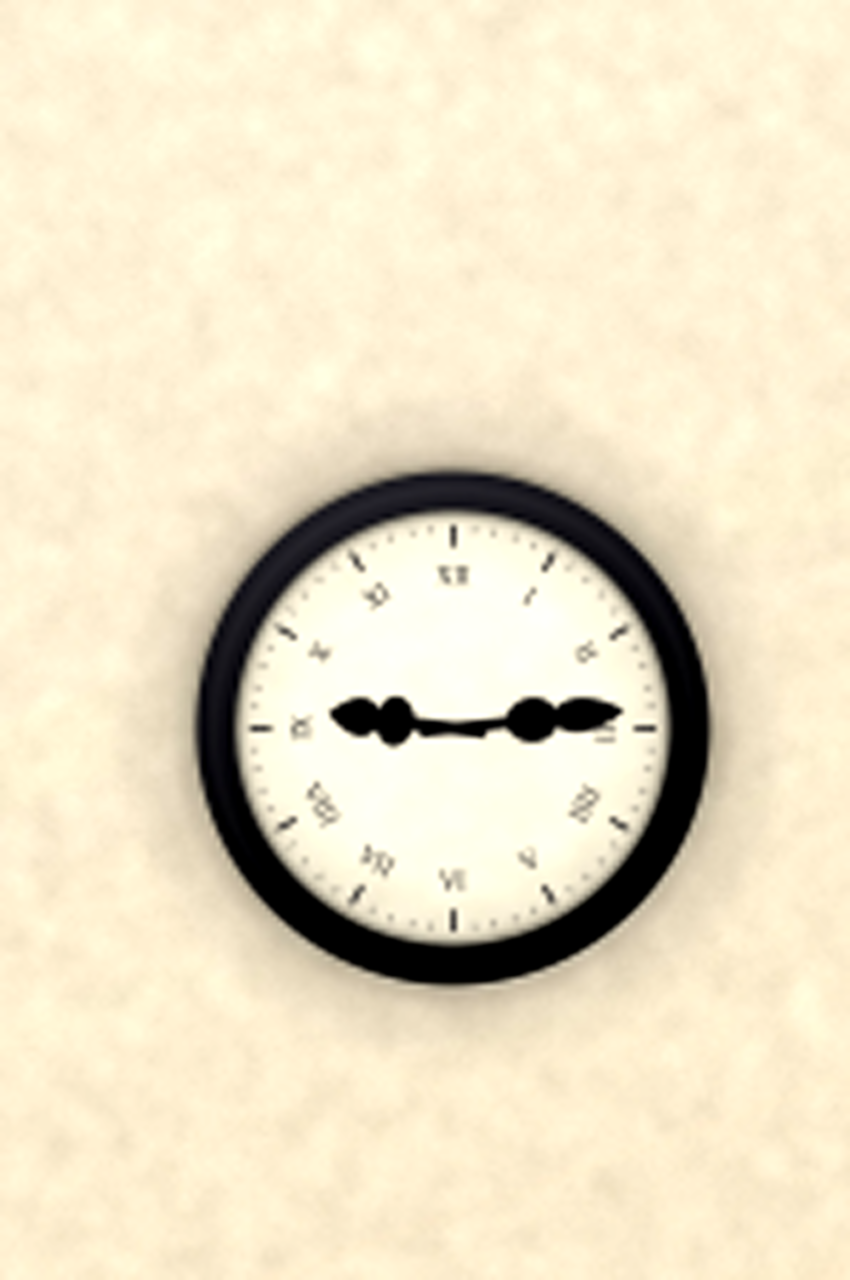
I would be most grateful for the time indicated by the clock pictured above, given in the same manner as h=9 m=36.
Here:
h=9 m=14
